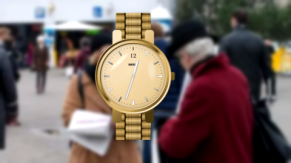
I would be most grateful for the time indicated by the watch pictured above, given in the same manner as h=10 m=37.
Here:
h=12 m=33
